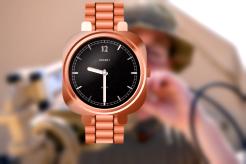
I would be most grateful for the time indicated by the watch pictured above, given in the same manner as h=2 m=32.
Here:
h=9 m=30
